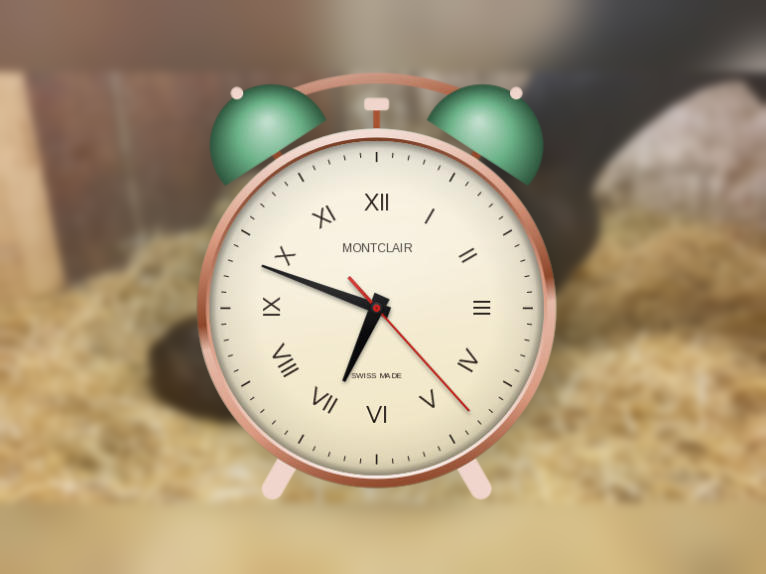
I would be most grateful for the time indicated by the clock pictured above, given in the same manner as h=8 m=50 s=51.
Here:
h=6 m=48 s=23
